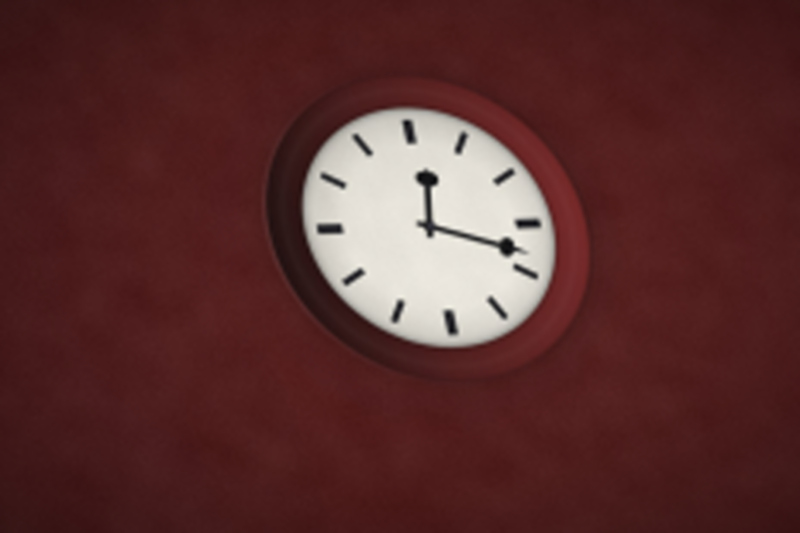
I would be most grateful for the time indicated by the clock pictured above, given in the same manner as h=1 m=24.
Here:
h=12 m=18
